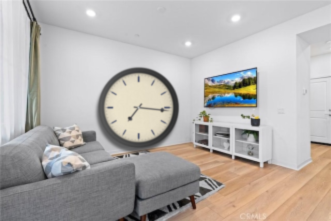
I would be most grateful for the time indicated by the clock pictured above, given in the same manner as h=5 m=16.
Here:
h=7 m=16
